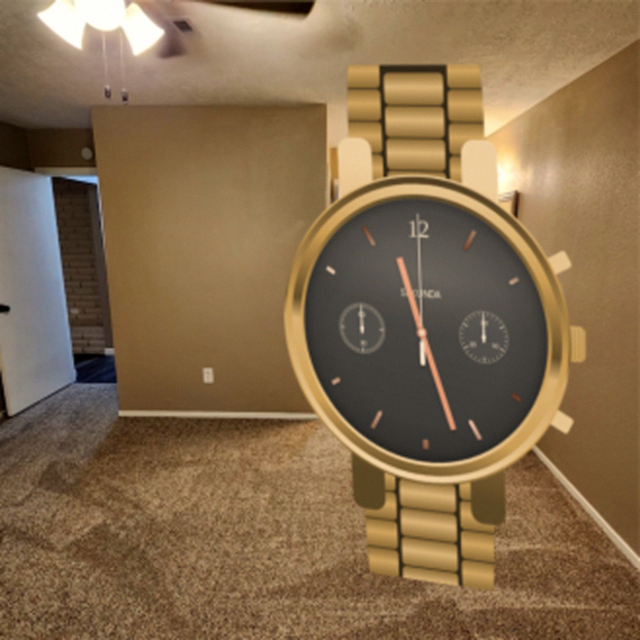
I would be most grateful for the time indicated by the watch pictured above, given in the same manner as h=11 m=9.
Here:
h=11 m=27
